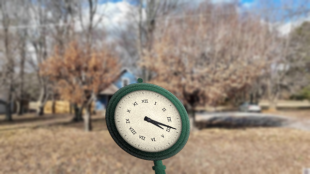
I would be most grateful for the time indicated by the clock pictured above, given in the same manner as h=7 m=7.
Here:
h=4 m=19
